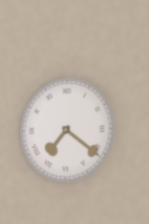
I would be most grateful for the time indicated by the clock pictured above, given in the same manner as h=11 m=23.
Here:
h=7 m=21
